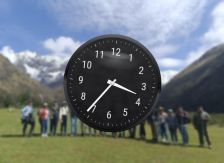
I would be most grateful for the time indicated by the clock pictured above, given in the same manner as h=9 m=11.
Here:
h=3 m=36
